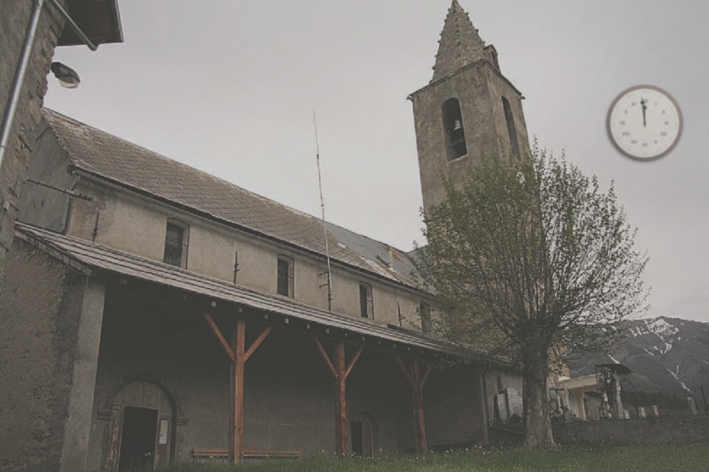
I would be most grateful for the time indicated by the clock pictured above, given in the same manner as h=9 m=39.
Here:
h=11 m=59
